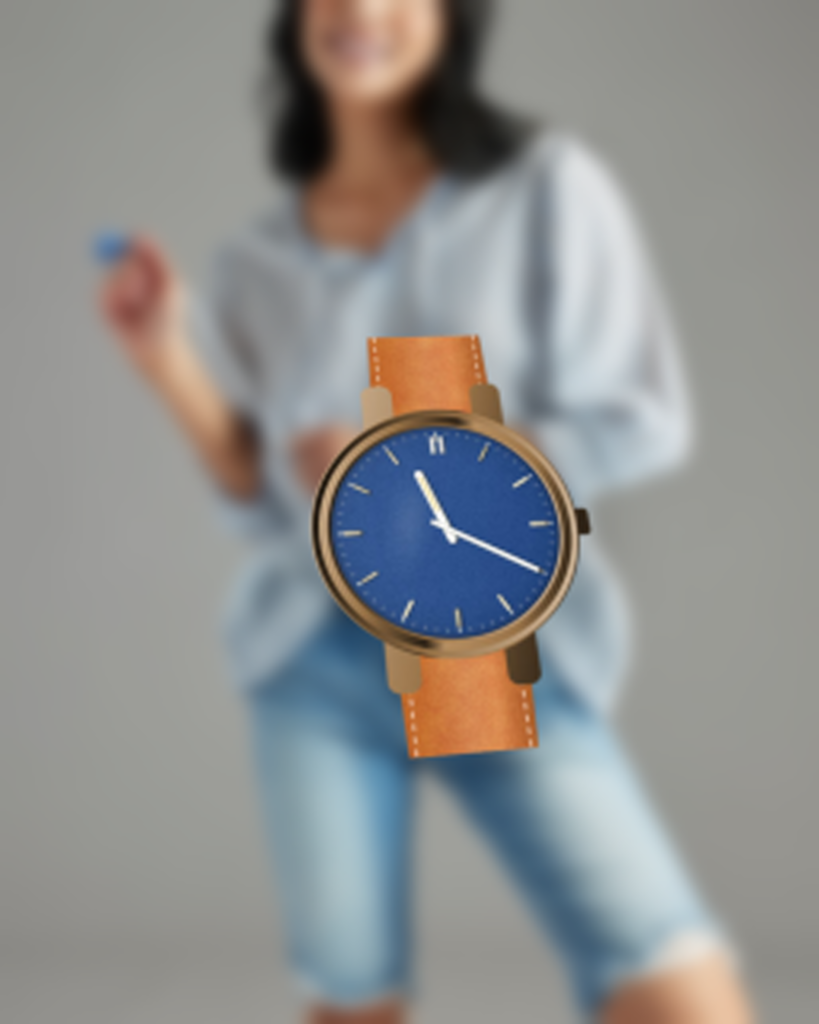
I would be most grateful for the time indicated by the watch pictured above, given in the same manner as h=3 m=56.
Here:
h=11 m=20
